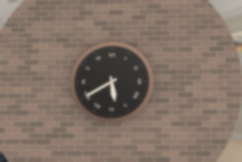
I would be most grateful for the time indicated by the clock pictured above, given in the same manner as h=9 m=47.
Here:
h=5 m=40
